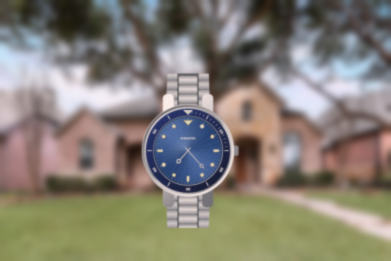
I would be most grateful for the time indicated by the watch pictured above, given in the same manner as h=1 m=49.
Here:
h=7 m=23
